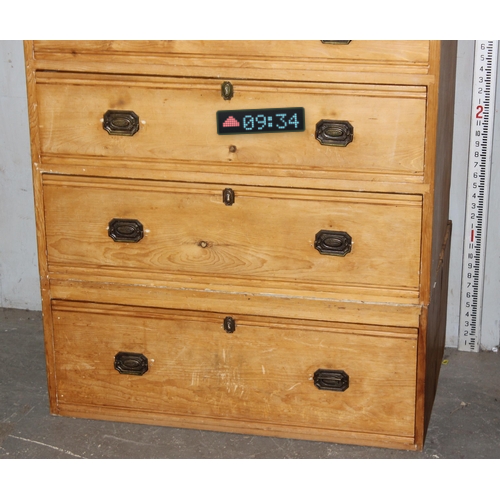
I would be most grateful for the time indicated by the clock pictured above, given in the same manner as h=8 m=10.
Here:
h=9 m=34
